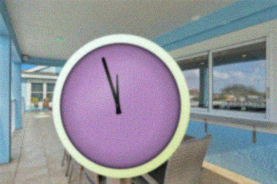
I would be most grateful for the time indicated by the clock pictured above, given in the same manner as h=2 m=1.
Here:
h=11 m=57
